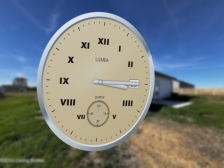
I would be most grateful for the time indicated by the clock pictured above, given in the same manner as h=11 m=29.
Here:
h=3 m=15
